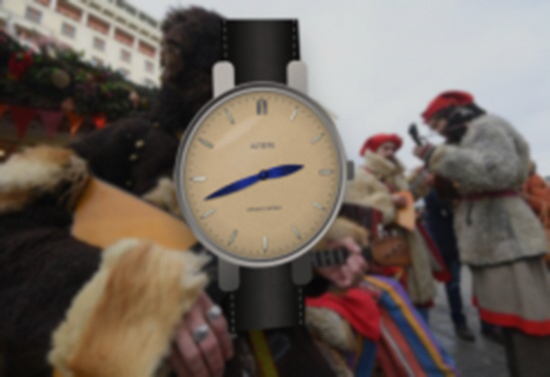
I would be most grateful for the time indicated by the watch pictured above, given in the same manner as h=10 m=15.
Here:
h=2 m=42
